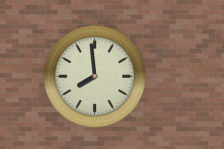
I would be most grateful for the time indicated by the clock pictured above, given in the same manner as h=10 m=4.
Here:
h=7 m=59
